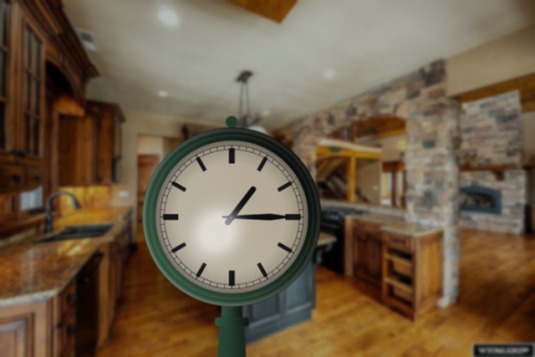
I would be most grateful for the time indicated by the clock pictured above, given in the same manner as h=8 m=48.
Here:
h=1 m=15
